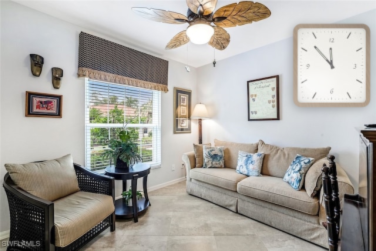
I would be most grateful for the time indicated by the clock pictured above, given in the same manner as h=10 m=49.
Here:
h=11 m=53
